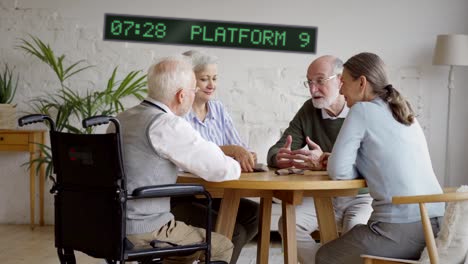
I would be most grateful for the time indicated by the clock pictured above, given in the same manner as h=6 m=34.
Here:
h=7 m=28
